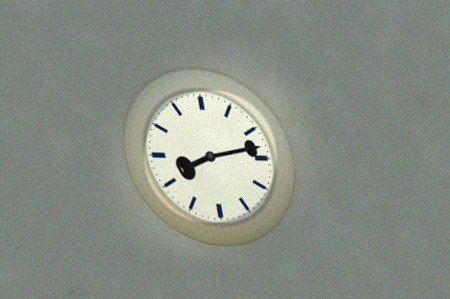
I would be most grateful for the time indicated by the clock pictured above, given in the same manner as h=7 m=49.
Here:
h=8 m=13
